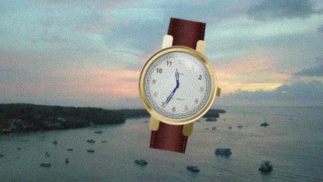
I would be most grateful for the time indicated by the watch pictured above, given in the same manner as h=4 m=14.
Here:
h=11 m=34
